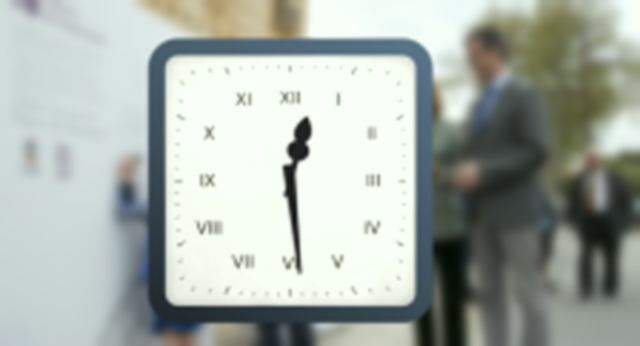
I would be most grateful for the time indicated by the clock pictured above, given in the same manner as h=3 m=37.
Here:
h=12 m=29
